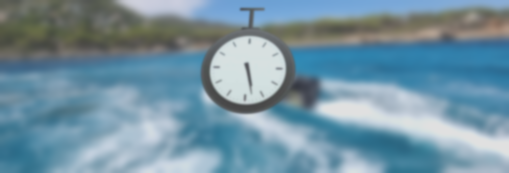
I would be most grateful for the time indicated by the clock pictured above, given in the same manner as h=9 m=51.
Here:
h=5 m=28
